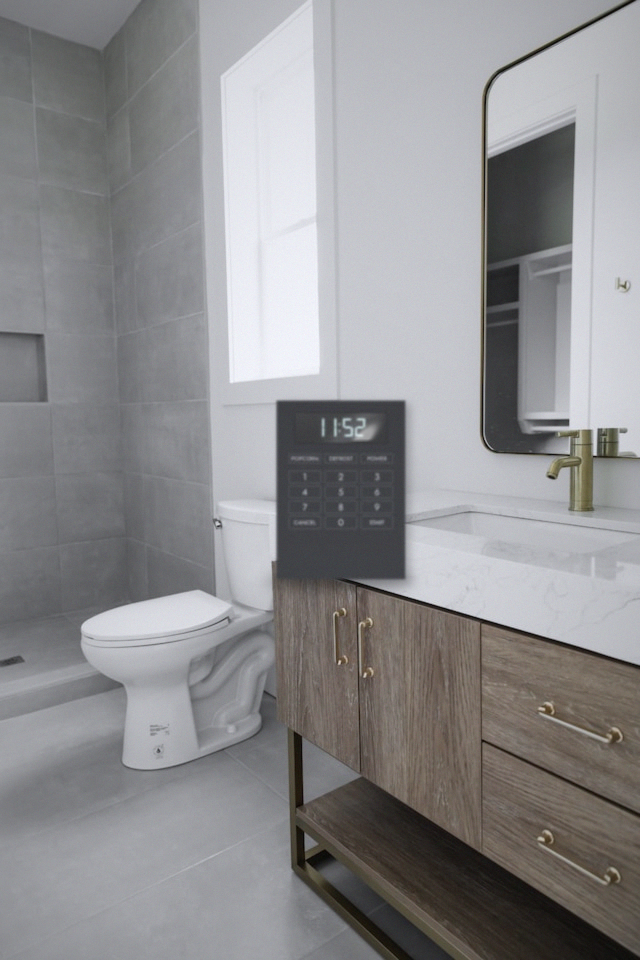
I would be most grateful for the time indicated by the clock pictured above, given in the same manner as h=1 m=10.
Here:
h=11 m=52
